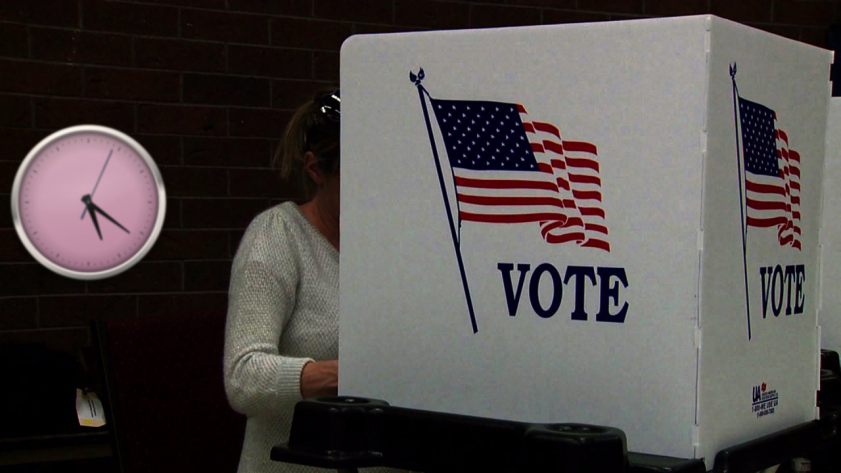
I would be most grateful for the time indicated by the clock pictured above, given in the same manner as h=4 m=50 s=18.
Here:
h=5 m=21 s=4
